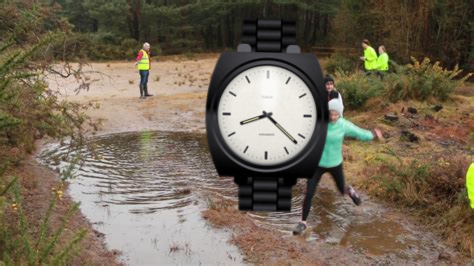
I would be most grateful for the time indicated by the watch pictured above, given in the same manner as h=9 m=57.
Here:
h=8 m=22
